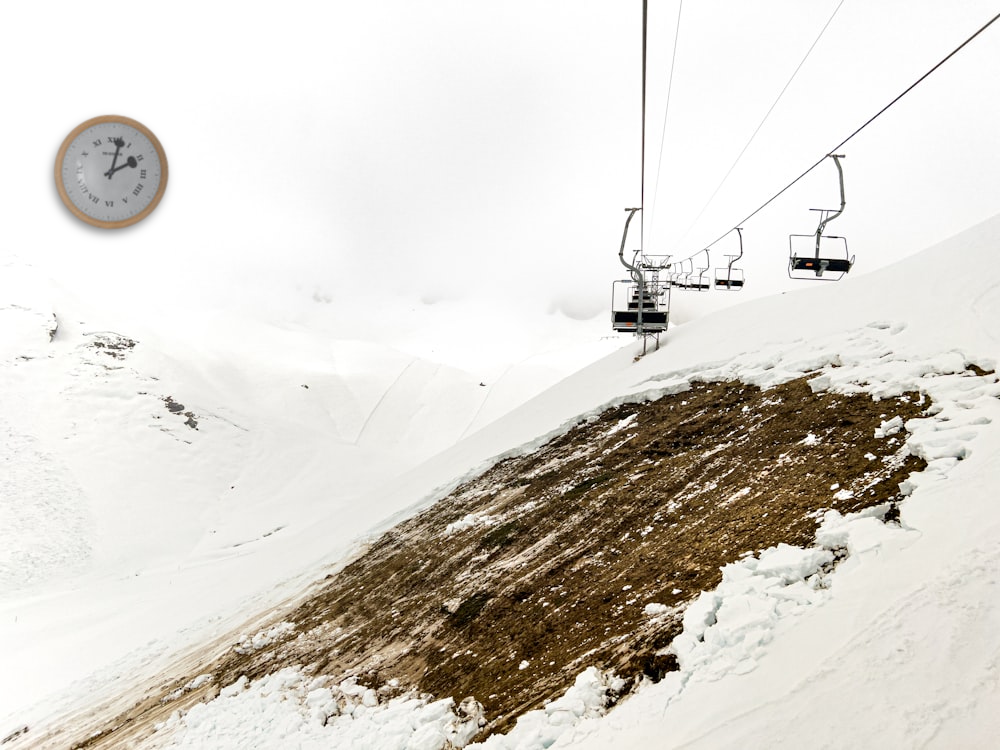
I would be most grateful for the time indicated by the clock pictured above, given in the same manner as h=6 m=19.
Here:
h=2 m=2
